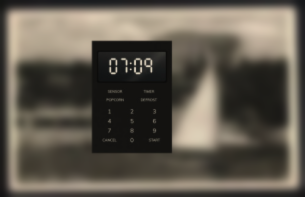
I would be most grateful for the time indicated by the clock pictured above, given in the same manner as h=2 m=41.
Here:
h=7 m=9
